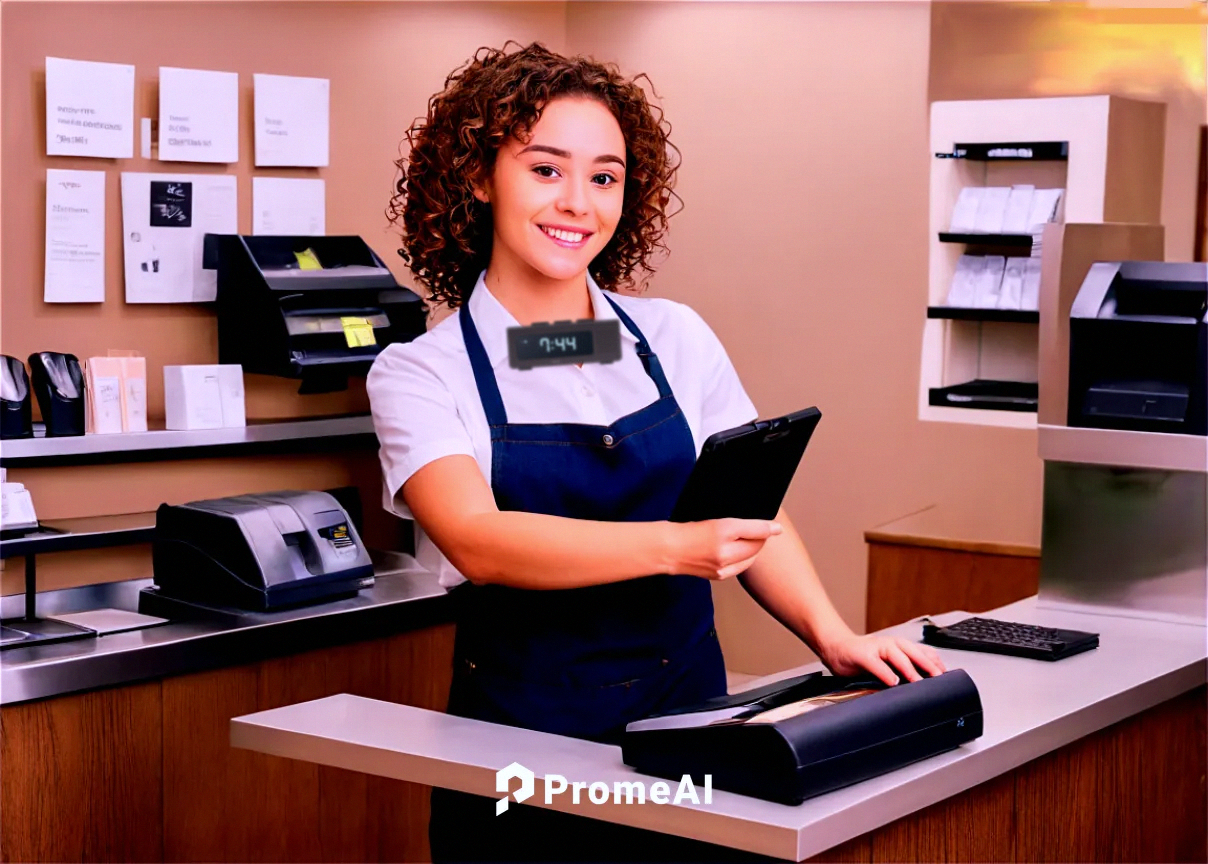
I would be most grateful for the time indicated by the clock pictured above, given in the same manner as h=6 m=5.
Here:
h=7 m=44
